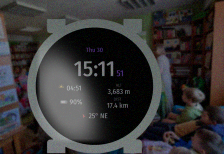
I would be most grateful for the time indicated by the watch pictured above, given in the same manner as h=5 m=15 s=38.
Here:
h=15 m=11 s=51
